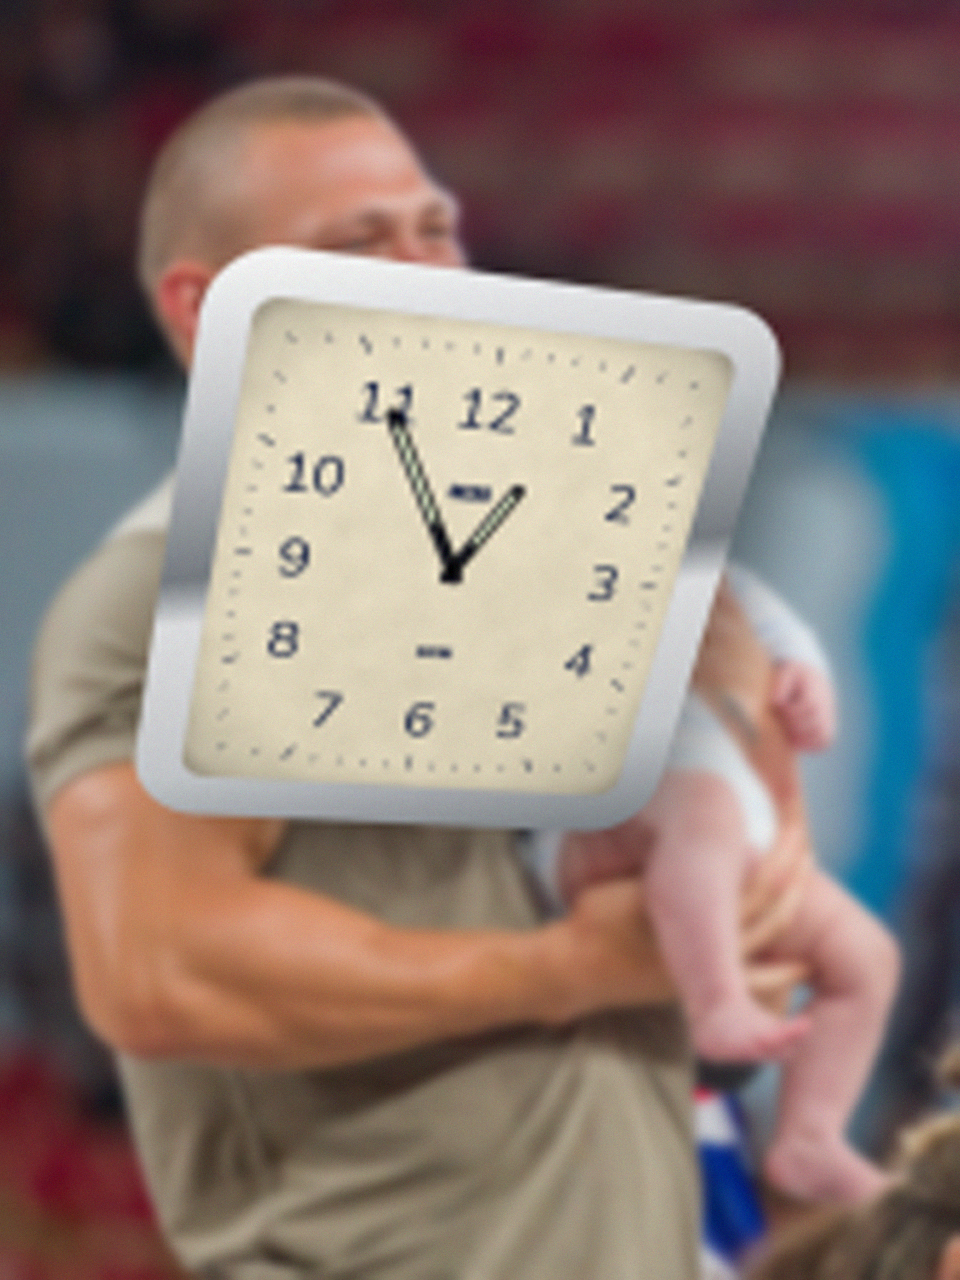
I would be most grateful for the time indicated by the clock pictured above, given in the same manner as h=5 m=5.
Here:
h=12 m=55
